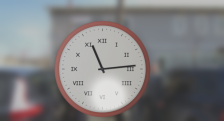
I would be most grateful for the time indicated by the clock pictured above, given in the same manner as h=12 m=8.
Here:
h=11 m=14
